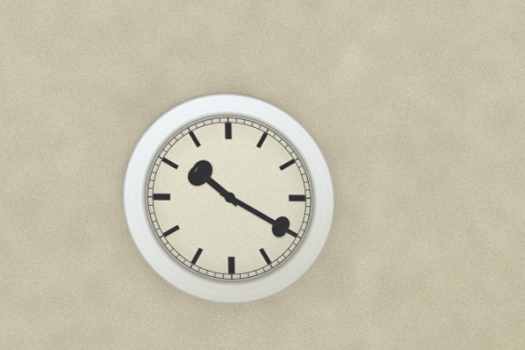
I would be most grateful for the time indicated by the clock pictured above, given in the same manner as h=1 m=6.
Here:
h=10 m=20
